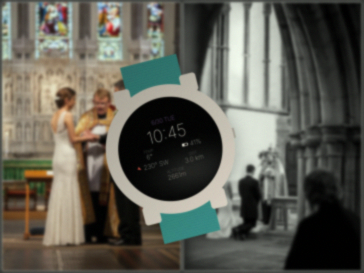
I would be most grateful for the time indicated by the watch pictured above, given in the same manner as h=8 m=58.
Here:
h=10 m=45
